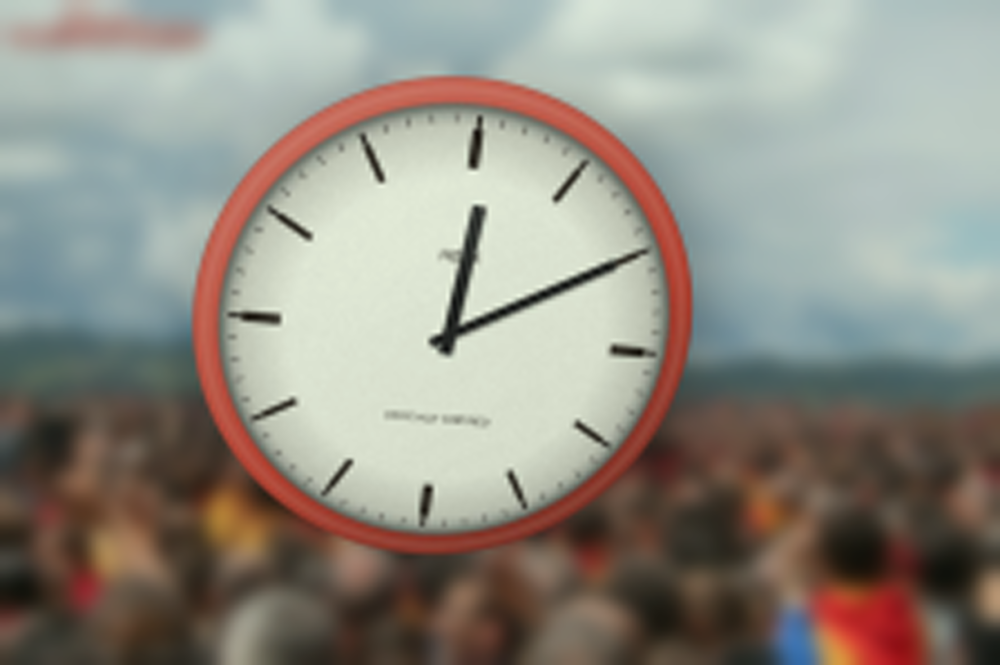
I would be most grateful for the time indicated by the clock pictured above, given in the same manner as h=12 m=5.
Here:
h=12 m=10
